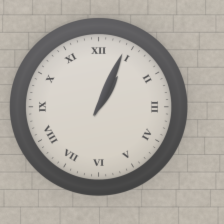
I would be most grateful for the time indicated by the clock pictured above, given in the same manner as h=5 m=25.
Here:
h=1 m=4
